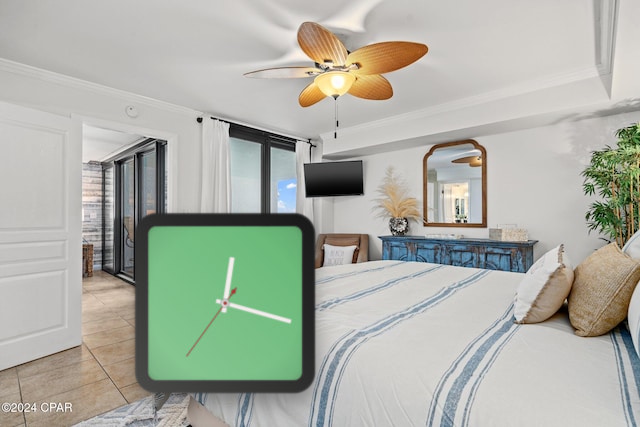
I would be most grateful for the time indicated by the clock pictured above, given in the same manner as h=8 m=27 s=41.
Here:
h=12 m=17 s=36
